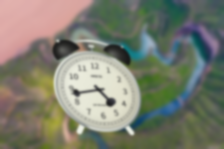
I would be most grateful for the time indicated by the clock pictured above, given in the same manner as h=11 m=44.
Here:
h=4 m=43
